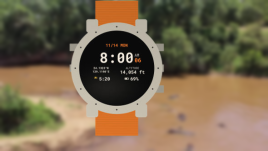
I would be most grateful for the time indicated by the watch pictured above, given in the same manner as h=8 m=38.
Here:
h=8 m=0
